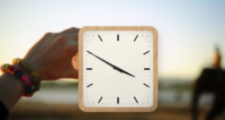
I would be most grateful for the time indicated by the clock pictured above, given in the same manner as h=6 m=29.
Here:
h=3 m=50
